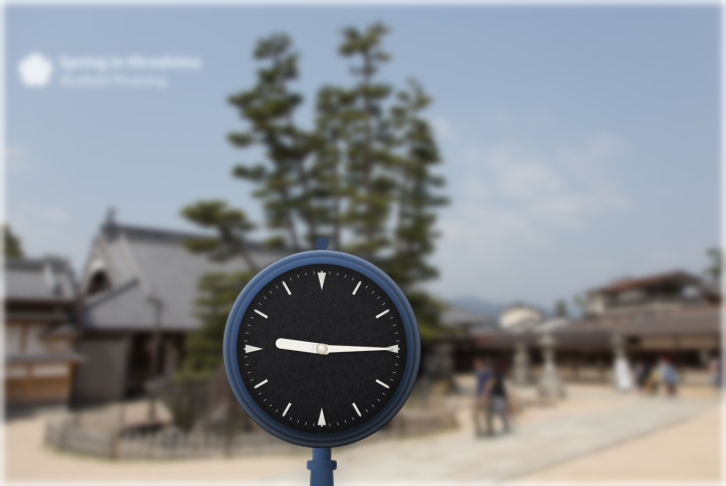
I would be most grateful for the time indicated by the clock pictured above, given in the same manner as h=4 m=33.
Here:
h=9 m=15
